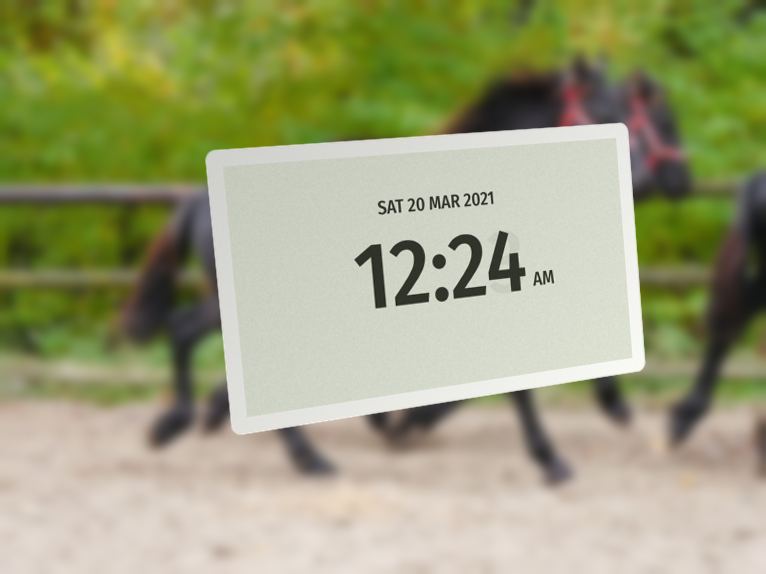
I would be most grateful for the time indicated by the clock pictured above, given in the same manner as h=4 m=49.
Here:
h=12 m=24
